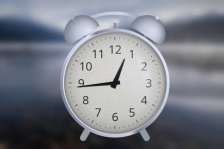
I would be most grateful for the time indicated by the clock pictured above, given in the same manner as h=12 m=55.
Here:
h=12 m=44
